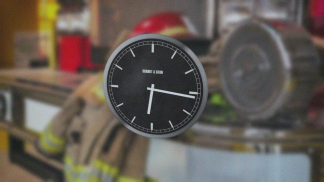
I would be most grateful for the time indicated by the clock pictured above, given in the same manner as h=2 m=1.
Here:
h=6 m=16
